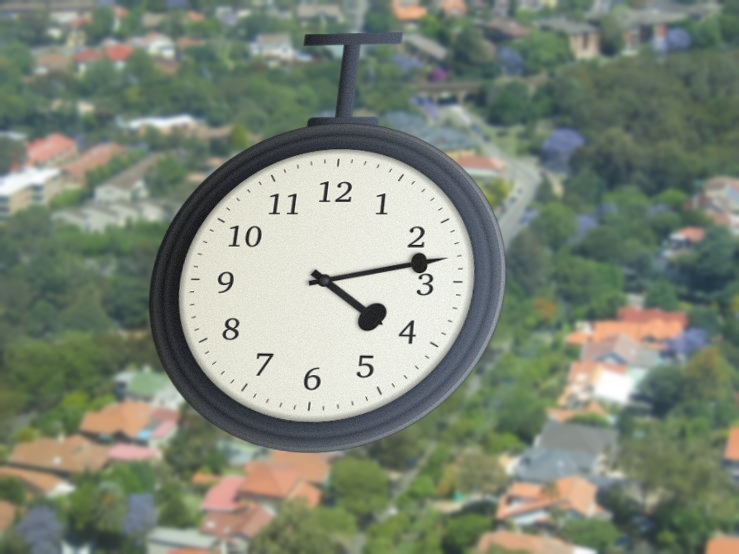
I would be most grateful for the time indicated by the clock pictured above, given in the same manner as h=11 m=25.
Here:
h=4 m=13
